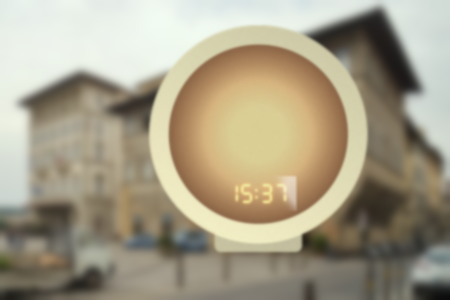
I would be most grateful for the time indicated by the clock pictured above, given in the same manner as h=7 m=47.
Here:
h=15 m=37
